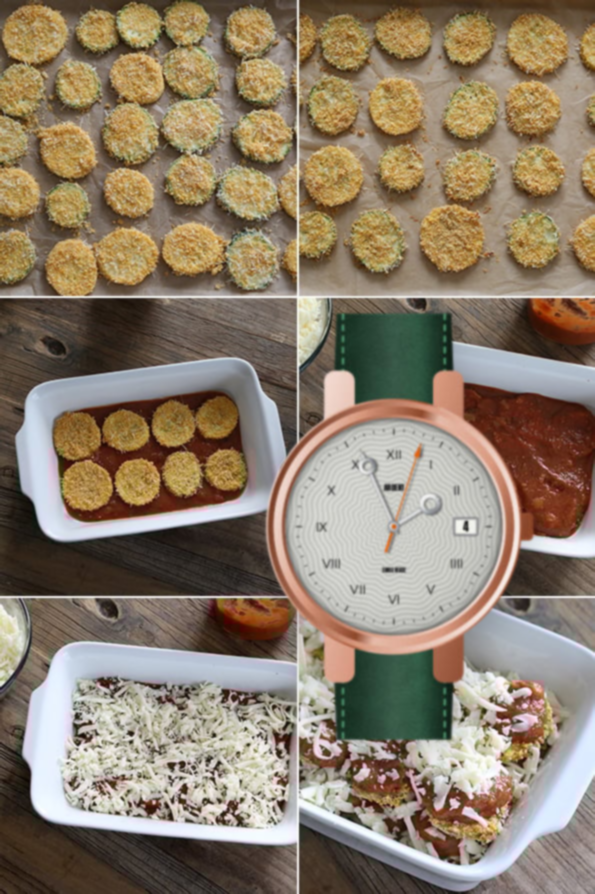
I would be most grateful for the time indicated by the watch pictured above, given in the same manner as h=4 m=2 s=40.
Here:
h=1 m=56 s=3
